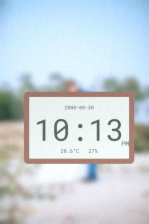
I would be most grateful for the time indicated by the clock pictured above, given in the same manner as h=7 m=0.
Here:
h=10 m=13
